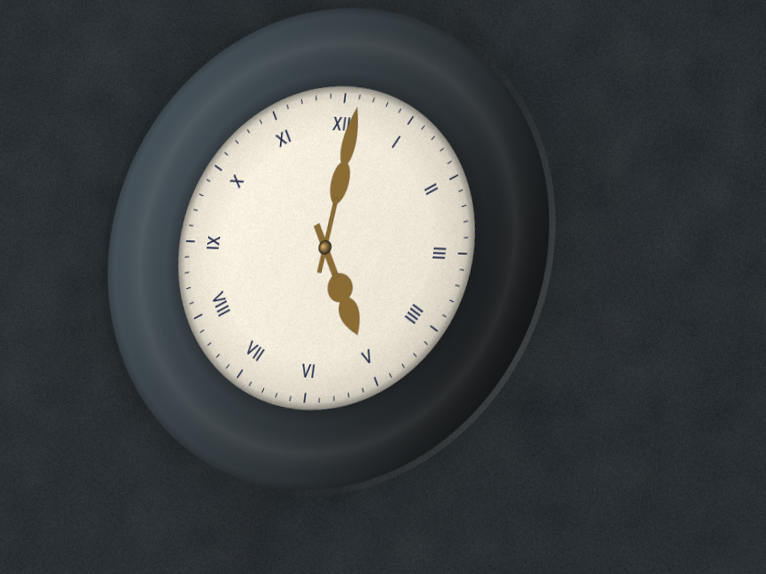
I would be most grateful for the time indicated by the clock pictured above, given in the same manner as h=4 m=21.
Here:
h=5 m=1
